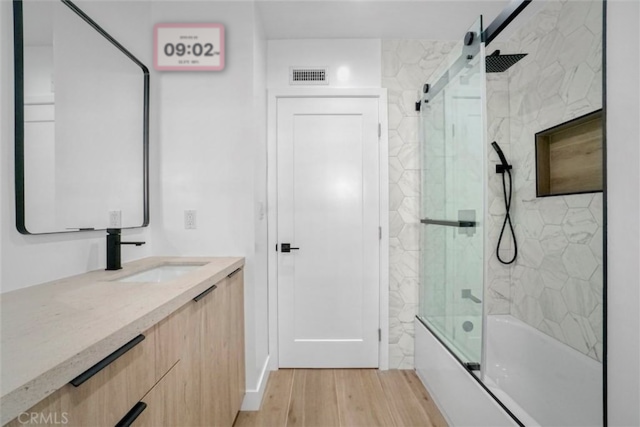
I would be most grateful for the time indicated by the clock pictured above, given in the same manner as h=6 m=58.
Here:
h=9 m=2
